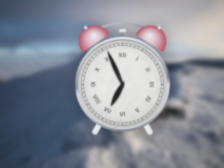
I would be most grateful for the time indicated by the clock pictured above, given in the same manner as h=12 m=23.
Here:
h=6 m=56
